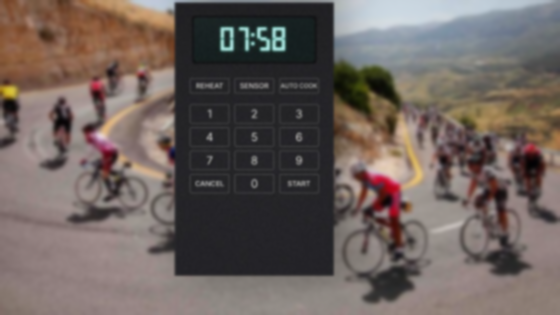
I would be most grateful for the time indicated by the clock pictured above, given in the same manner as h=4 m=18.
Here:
h=7 m=58
